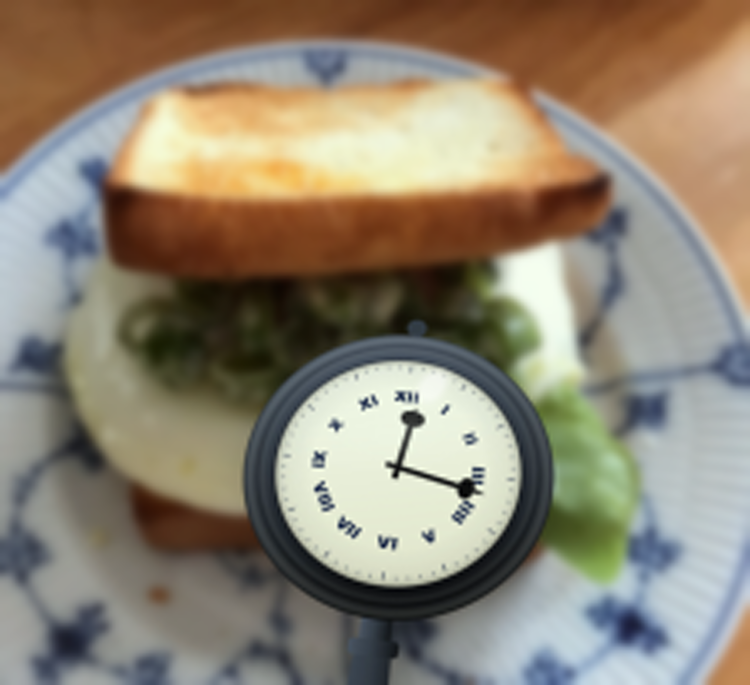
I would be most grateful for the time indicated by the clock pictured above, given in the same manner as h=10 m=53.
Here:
h=12 m=17
